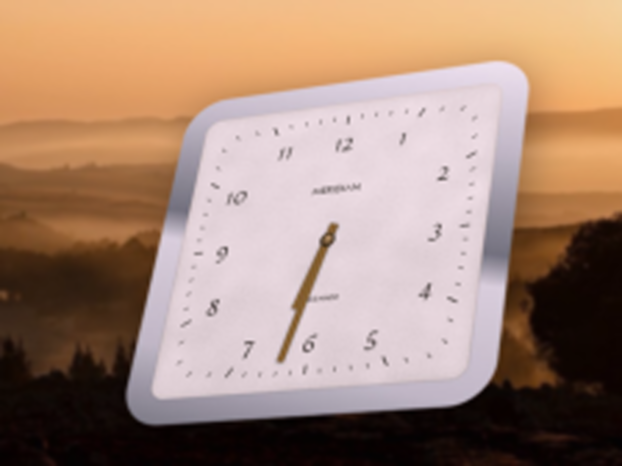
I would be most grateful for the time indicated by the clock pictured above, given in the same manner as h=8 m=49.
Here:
h=6 m=32
